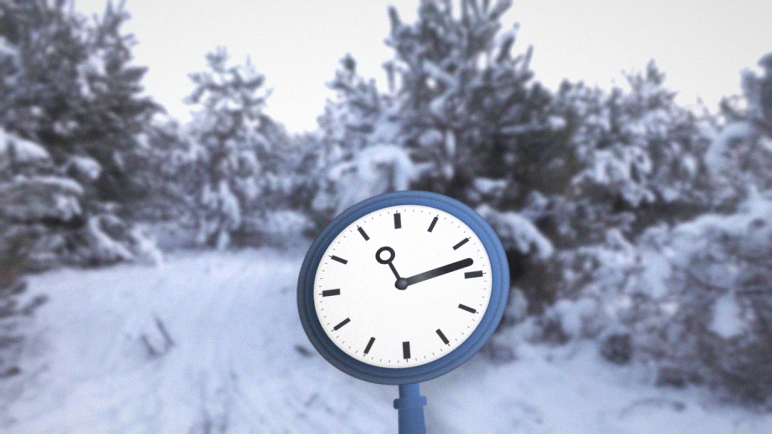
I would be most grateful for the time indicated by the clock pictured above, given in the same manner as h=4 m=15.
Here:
h=11 m=13
